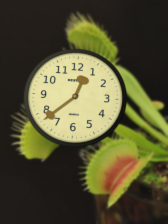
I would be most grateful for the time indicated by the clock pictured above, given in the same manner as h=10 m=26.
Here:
h=12 m=38
